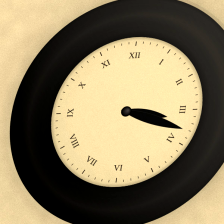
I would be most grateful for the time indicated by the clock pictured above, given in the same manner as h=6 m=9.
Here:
h=3 m=18
